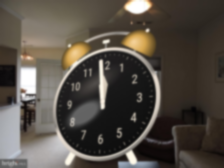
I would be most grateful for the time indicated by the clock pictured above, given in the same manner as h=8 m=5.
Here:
h=11 m=59
